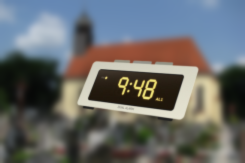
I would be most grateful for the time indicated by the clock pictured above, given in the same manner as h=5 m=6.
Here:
h=9 m=48
